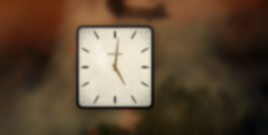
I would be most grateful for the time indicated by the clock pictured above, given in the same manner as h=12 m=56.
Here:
h=5 m=1
